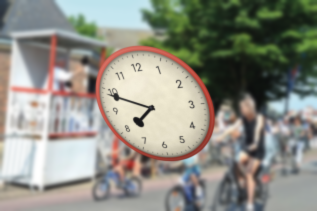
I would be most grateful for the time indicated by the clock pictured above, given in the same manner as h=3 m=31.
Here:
h=7 m=49
